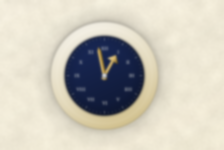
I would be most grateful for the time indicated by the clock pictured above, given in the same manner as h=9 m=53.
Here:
h=12 m=58
